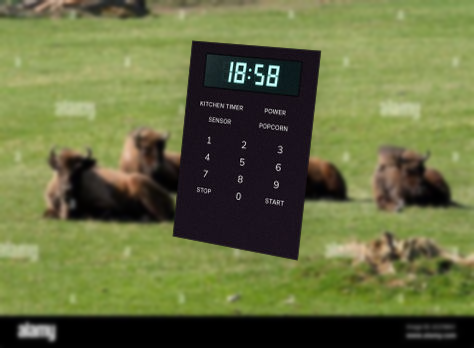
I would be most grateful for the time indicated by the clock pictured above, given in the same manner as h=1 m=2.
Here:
h=18 m=58
